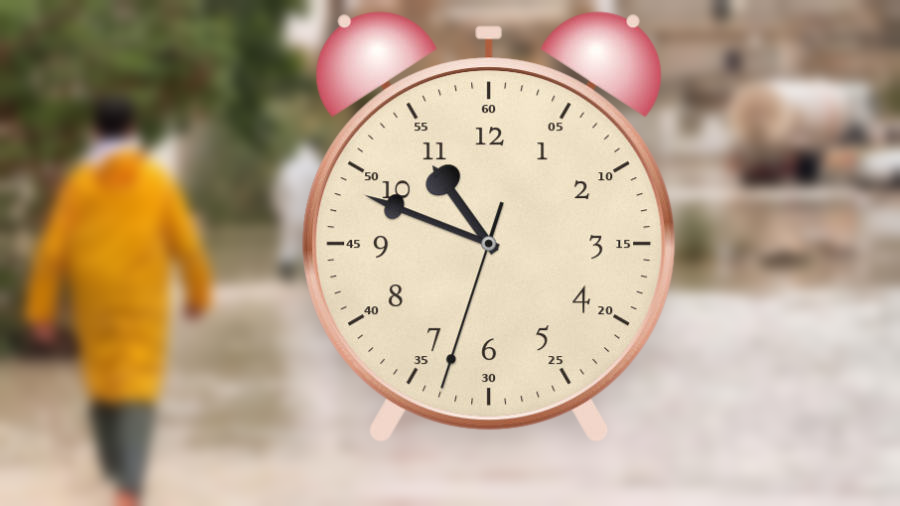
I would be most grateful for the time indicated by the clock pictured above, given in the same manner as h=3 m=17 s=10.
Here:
h=10 m=48 s=33
